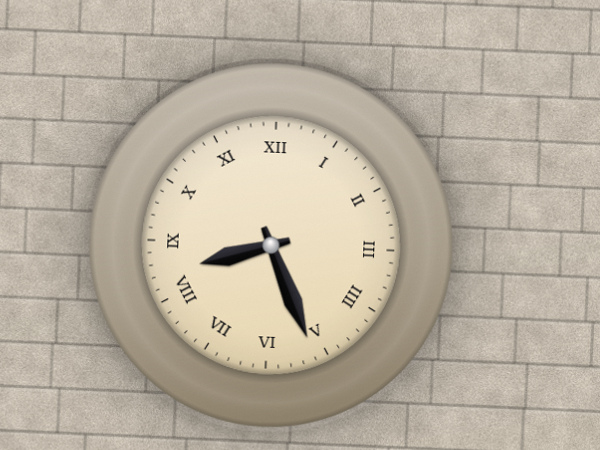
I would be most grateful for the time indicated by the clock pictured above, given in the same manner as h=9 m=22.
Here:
h=8 m=26
